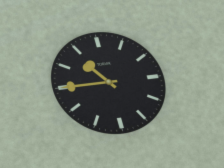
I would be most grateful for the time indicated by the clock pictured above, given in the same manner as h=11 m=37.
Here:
h=10 m=45
